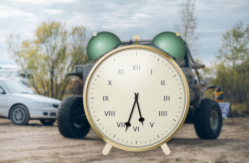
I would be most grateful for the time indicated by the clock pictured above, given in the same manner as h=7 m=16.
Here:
h=5 m=33
